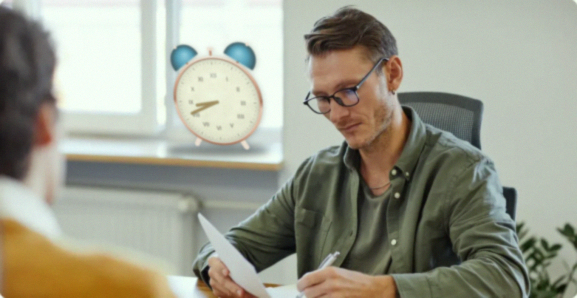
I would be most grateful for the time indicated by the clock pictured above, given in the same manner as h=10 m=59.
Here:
h=8 m=41
